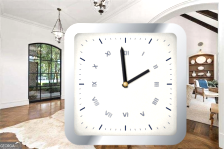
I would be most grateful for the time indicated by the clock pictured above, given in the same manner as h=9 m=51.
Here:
h=1 m=59
